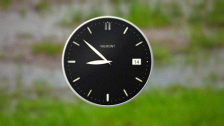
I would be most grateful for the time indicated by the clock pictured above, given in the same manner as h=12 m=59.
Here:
h=8 m=52
